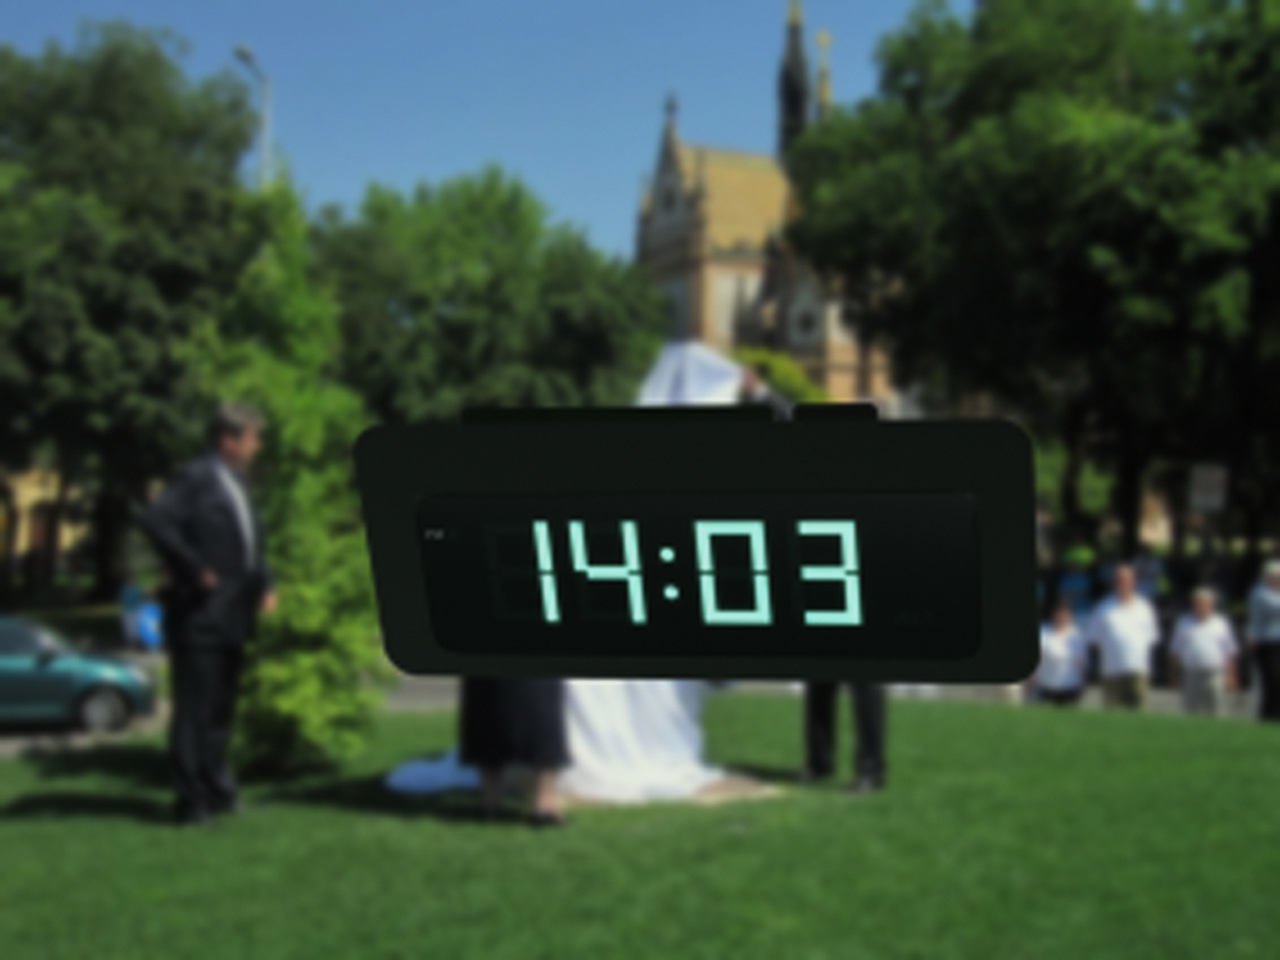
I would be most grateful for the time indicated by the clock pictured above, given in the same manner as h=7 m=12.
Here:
h=14 m=3
